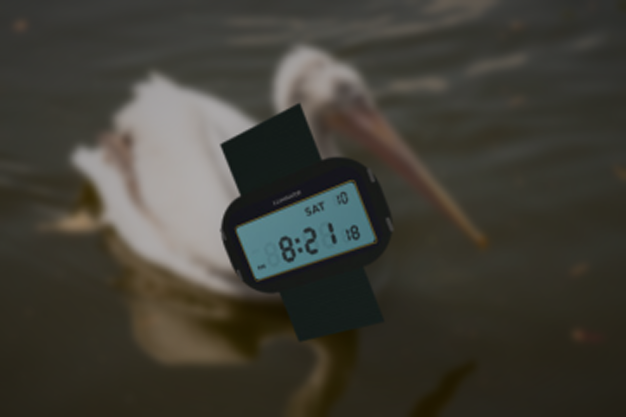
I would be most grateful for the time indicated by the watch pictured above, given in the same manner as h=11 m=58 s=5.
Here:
h=8 m=21 s=18
